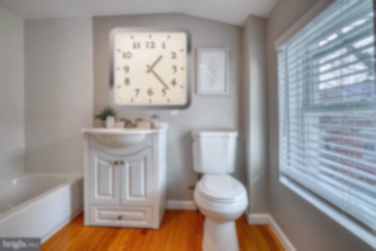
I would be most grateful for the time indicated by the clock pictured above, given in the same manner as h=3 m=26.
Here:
h=1 m=23
